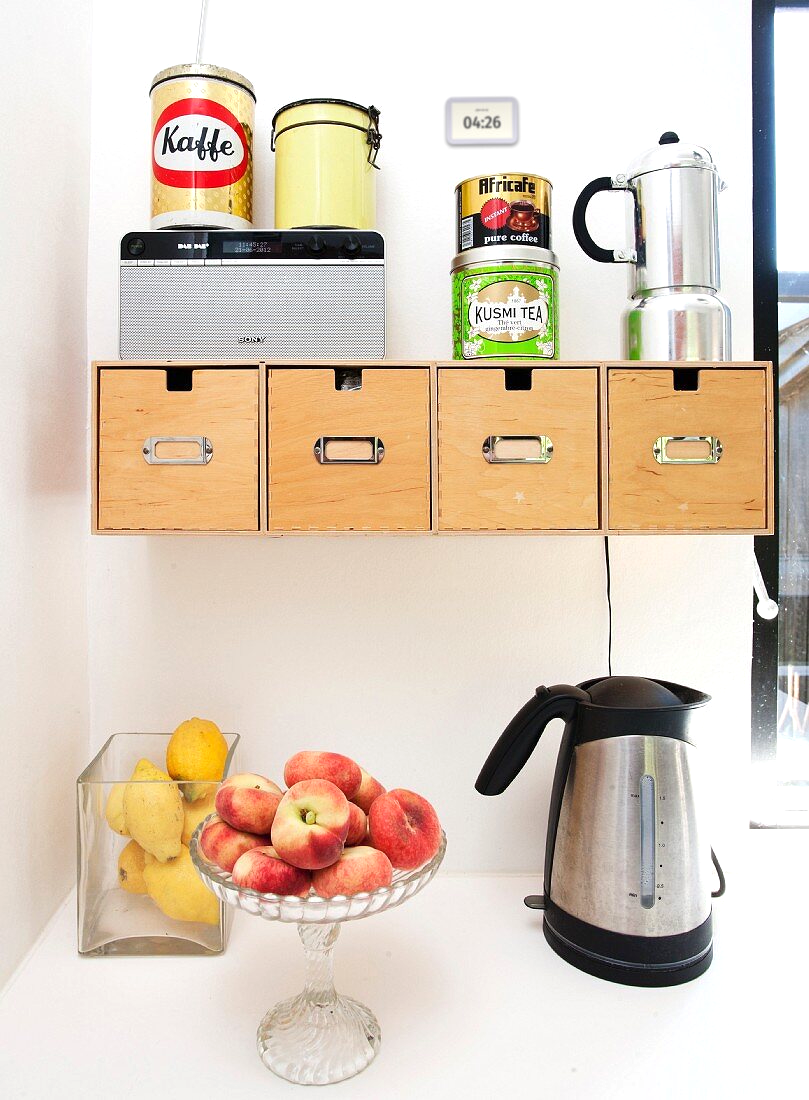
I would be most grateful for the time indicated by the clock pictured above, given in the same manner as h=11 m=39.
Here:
h=4 m=26
